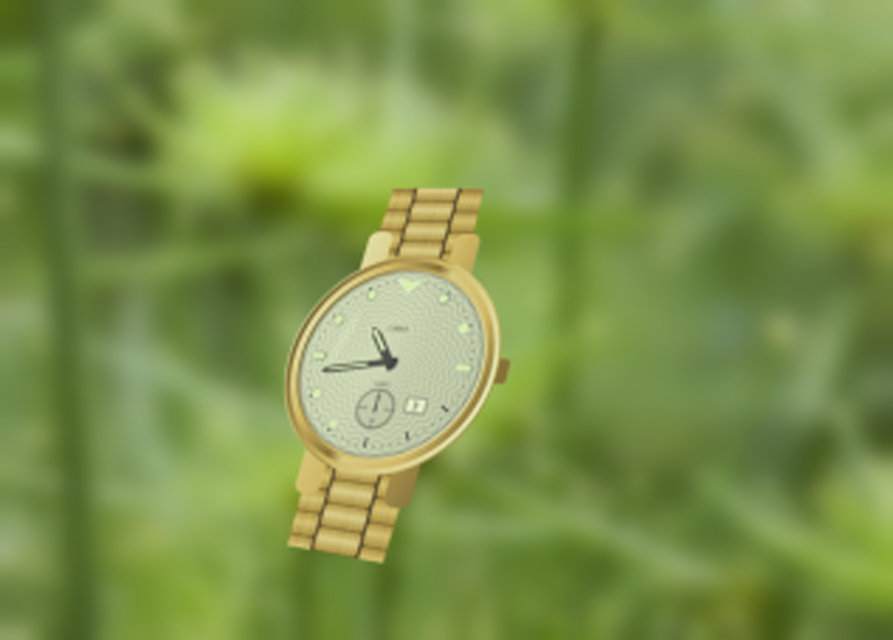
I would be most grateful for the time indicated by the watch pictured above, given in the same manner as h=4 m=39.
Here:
h=10 m=43
